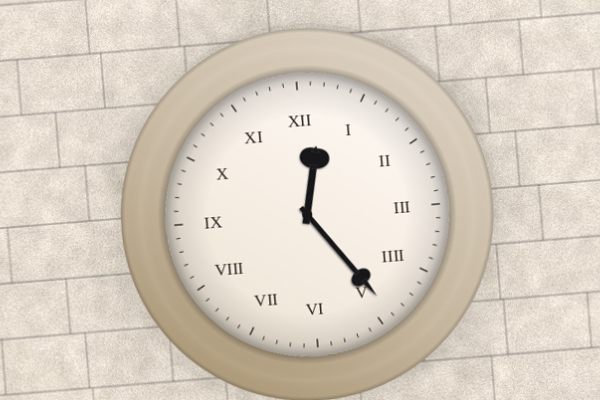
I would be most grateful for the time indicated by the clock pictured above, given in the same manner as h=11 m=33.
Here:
h=12 m=24
